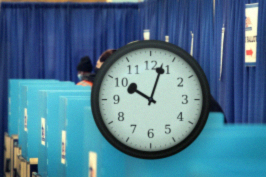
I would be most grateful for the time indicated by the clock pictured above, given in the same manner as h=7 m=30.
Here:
h=10 m=3
